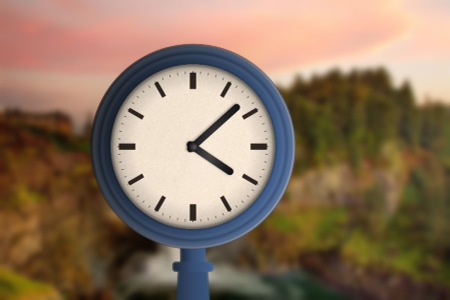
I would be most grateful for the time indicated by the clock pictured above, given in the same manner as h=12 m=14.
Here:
h=4 m=8
